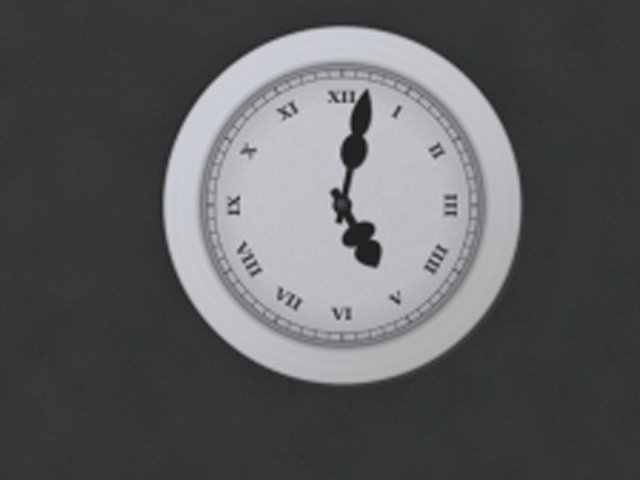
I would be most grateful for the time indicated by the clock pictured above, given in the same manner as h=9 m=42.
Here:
h=5 m=2
